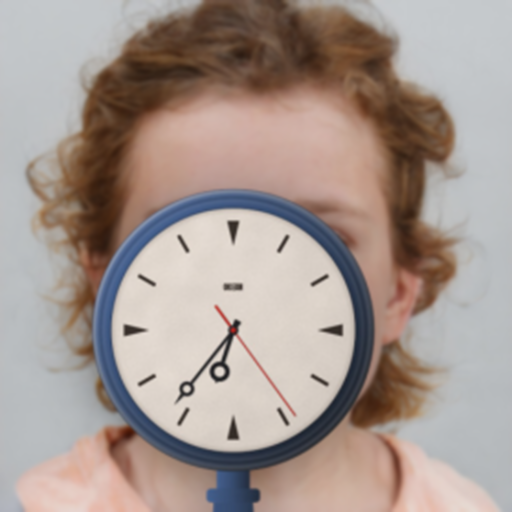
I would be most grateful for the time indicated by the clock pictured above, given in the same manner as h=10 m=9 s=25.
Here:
h=6 m=36 s=24
